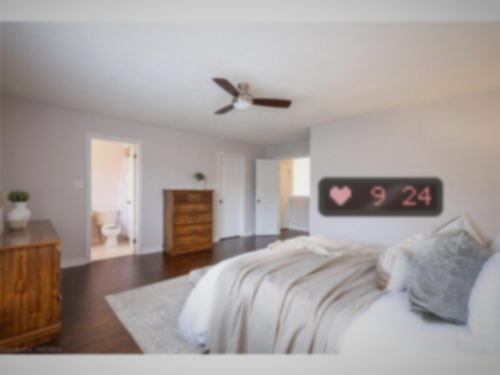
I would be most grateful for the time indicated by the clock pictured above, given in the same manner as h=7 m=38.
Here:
h=9 m=24
